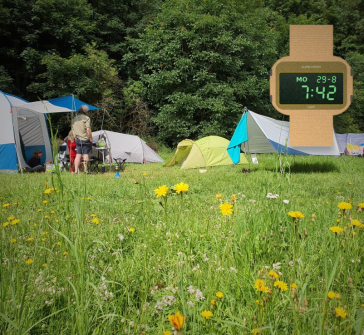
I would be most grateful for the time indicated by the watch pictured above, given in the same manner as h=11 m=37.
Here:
h=7 m=42
